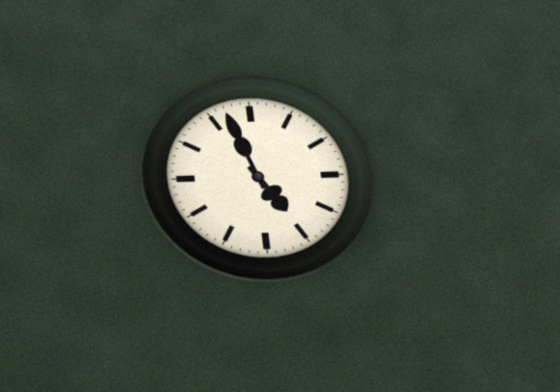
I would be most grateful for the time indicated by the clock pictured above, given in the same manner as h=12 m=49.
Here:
h=4 m=57
